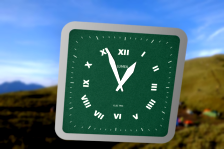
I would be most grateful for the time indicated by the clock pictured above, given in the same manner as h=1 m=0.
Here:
h=12 m=56
